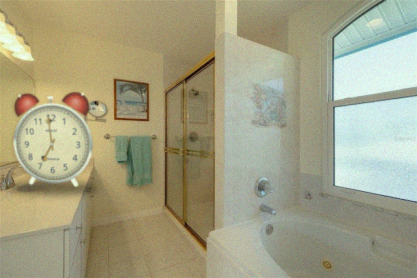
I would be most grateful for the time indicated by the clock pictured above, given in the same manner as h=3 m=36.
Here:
h=6 m=59
